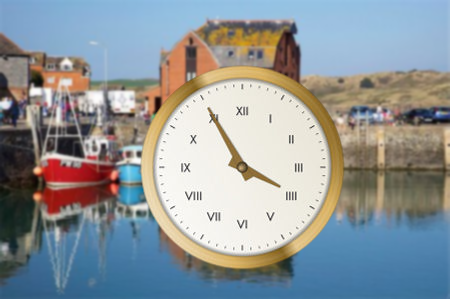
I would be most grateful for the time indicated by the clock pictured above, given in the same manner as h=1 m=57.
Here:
h=3 m=55
